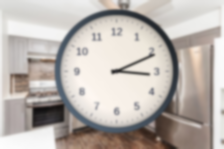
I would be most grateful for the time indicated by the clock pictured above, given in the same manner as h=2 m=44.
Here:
h=3 m=11
